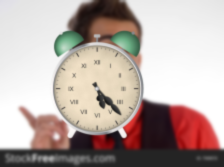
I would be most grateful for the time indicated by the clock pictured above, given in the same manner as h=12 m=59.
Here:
h=5 m=23
